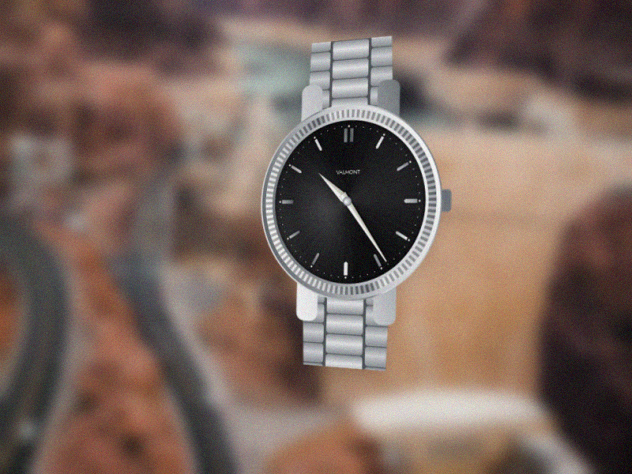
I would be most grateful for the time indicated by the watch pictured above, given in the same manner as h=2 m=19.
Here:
h=10 m=24
